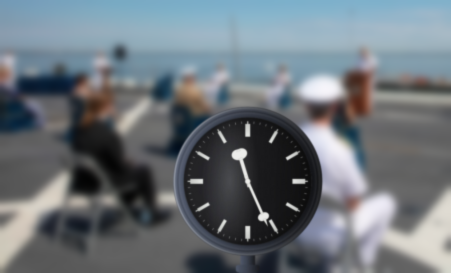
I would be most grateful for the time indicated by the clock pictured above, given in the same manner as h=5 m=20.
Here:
h=11 m=26
